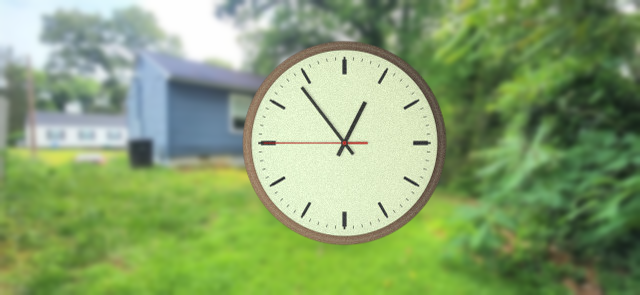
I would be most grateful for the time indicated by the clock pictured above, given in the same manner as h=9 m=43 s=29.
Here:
h=12 m=53 s=45
